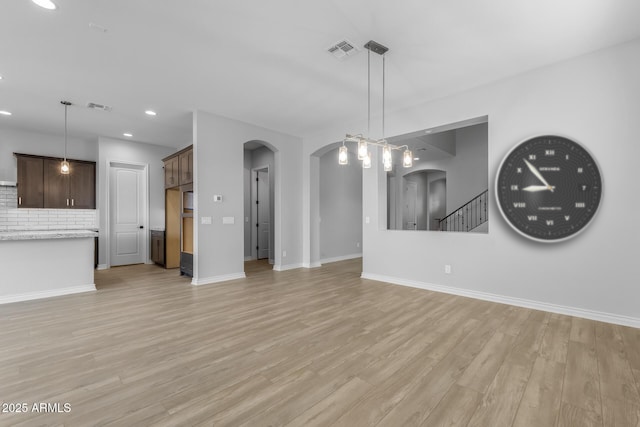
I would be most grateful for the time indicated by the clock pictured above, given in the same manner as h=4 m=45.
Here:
h=8 m=53
